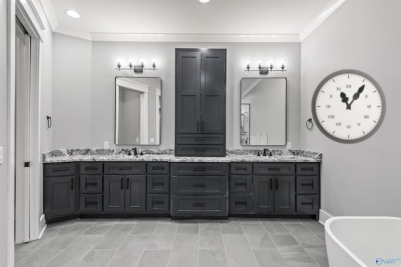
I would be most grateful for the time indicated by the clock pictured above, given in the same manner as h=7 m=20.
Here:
h=11 m=6
